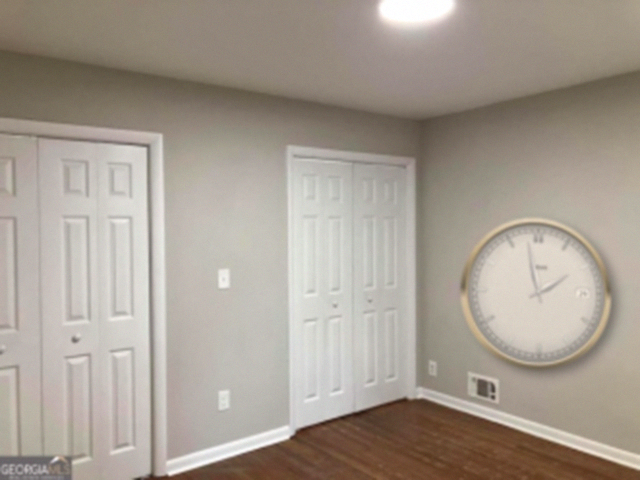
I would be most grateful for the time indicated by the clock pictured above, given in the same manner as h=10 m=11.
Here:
h=1 m=58
